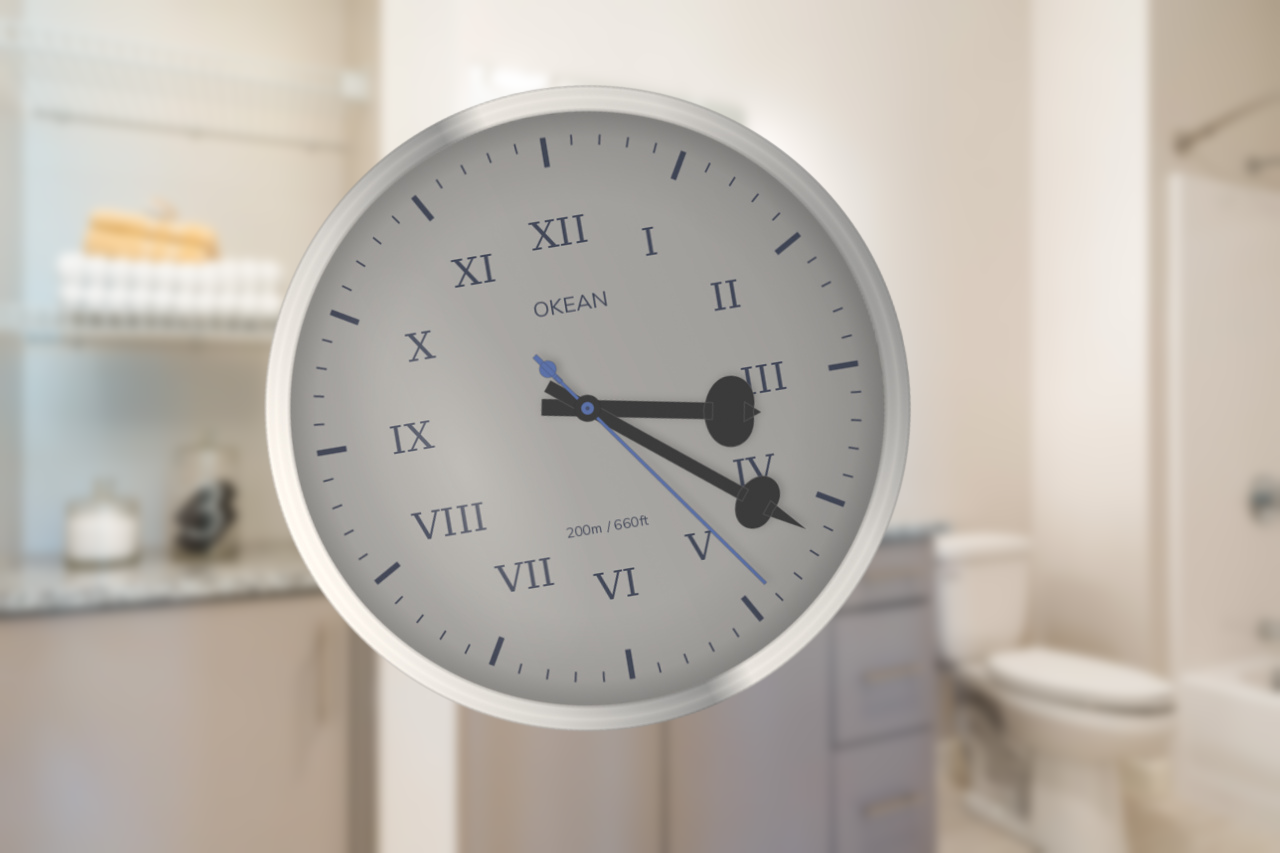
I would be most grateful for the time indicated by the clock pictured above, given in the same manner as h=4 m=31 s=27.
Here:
h=3 m=21 s=24
